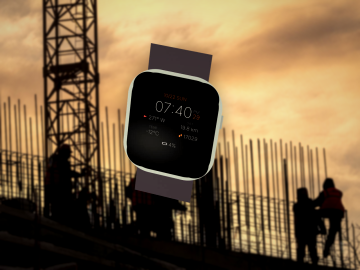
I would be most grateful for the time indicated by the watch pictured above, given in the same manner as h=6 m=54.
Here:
h=7 m=40
